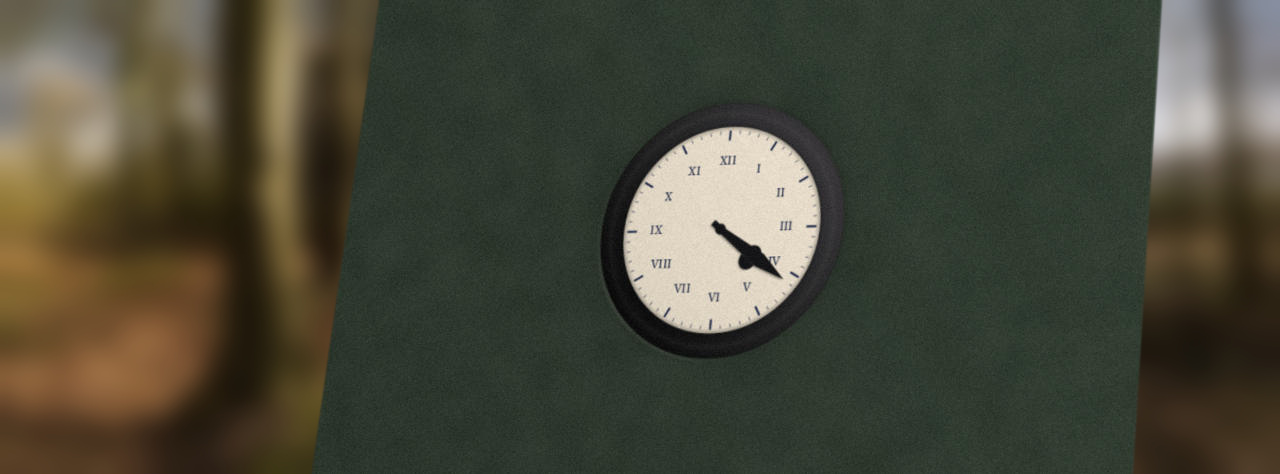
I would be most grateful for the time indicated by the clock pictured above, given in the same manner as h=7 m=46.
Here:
h=4 m=21
